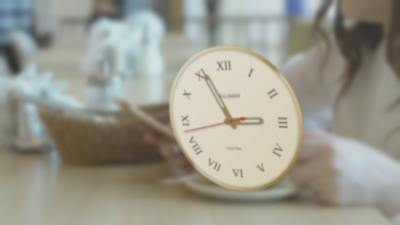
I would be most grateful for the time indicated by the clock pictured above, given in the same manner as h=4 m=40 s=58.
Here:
h=2 m=55 s=43
